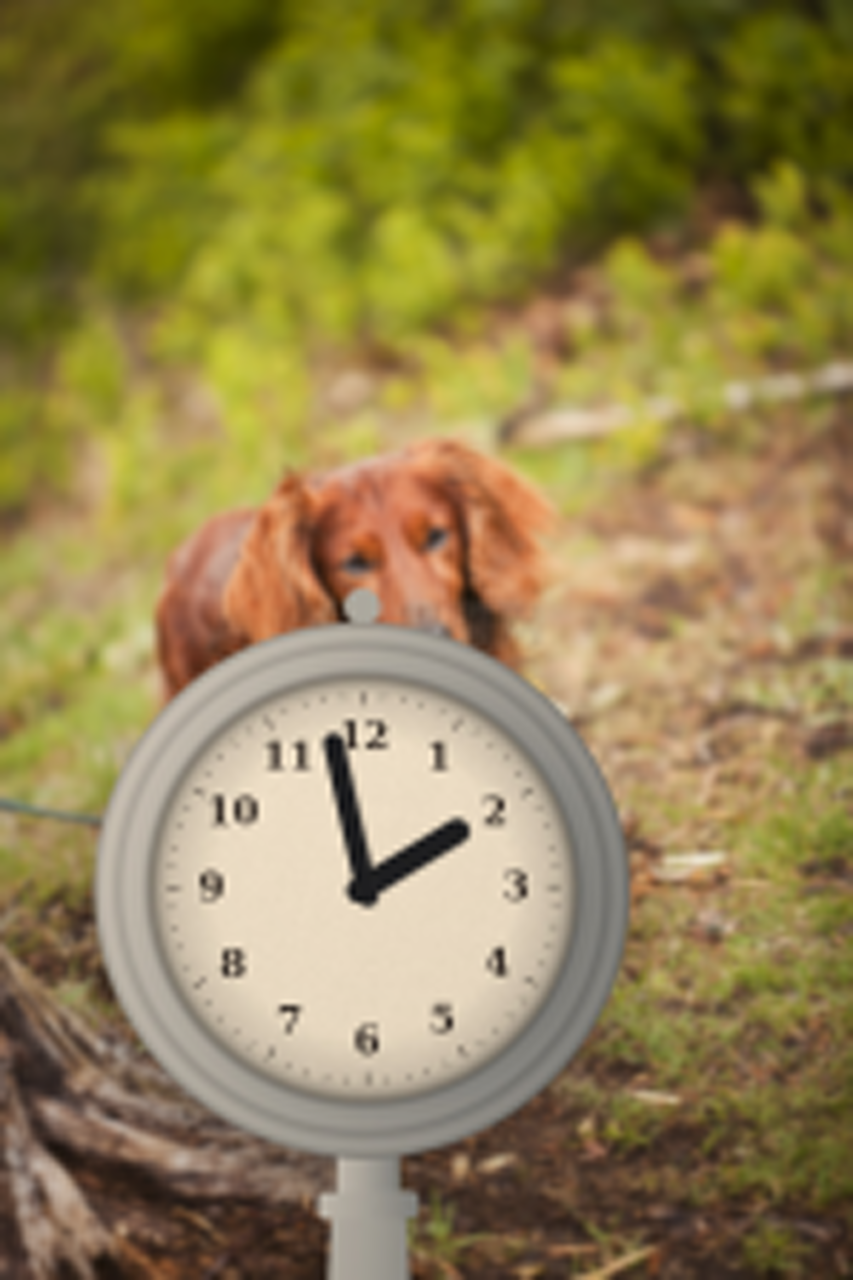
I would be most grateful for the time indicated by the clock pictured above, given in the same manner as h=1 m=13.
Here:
h=1 m=58
